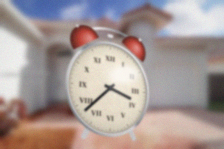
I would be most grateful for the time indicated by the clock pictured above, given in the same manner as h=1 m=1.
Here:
h=3 m=38
